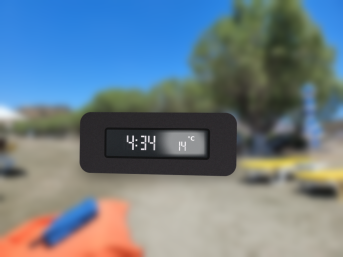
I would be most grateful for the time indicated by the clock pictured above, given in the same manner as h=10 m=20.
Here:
h=4 m=34
